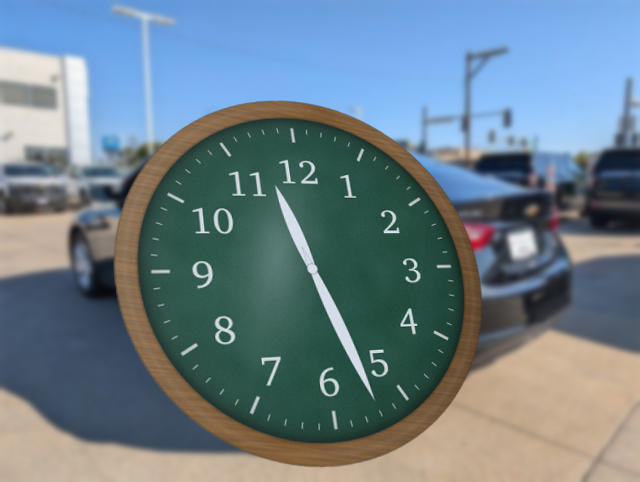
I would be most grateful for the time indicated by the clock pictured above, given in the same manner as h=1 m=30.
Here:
h=11 m=27
